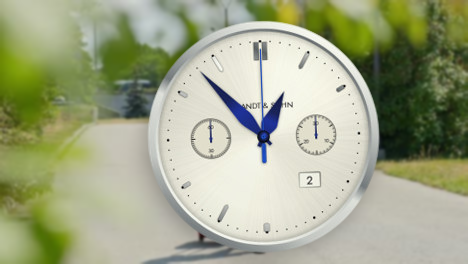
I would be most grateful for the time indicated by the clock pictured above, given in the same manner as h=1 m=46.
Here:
h=12 m=53
